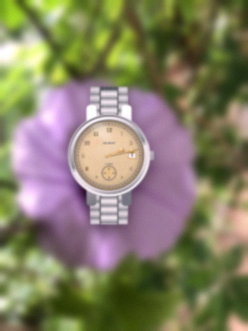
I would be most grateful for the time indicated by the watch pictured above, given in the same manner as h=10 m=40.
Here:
h=2 m=13
